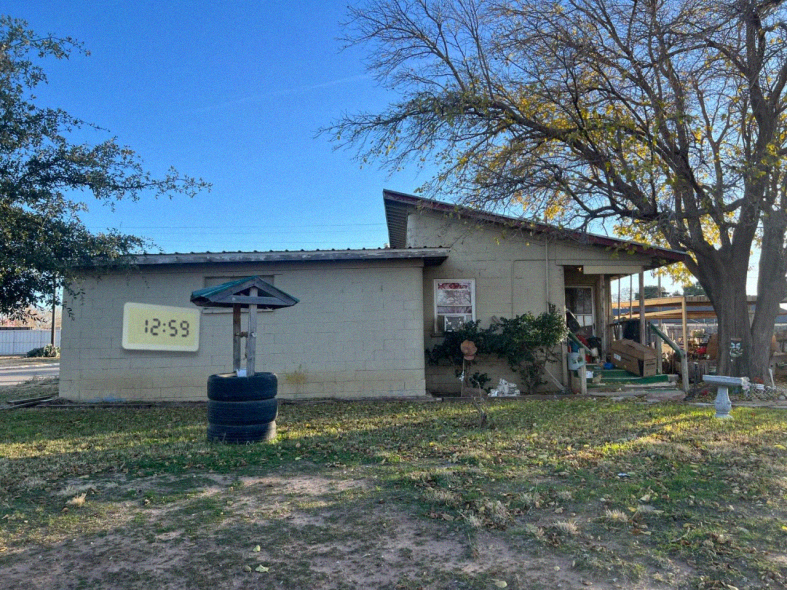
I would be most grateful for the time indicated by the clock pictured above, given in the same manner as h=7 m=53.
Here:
h=12 m=59
